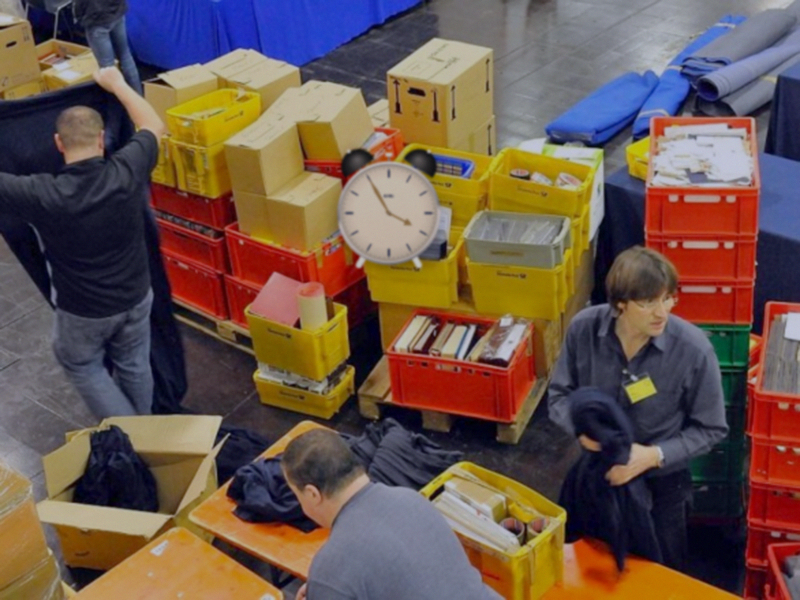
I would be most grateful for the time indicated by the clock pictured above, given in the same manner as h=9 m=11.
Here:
h=3 m=55
